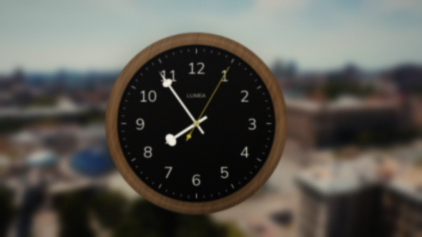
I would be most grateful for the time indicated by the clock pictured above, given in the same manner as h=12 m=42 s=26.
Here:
h=7 m=54 s=5
